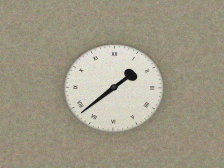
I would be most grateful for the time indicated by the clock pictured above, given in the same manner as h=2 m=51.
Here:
h=1 m=38
